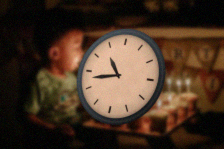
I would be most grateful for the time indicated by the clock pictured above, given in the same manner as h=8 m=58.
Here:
h=10 m=43
